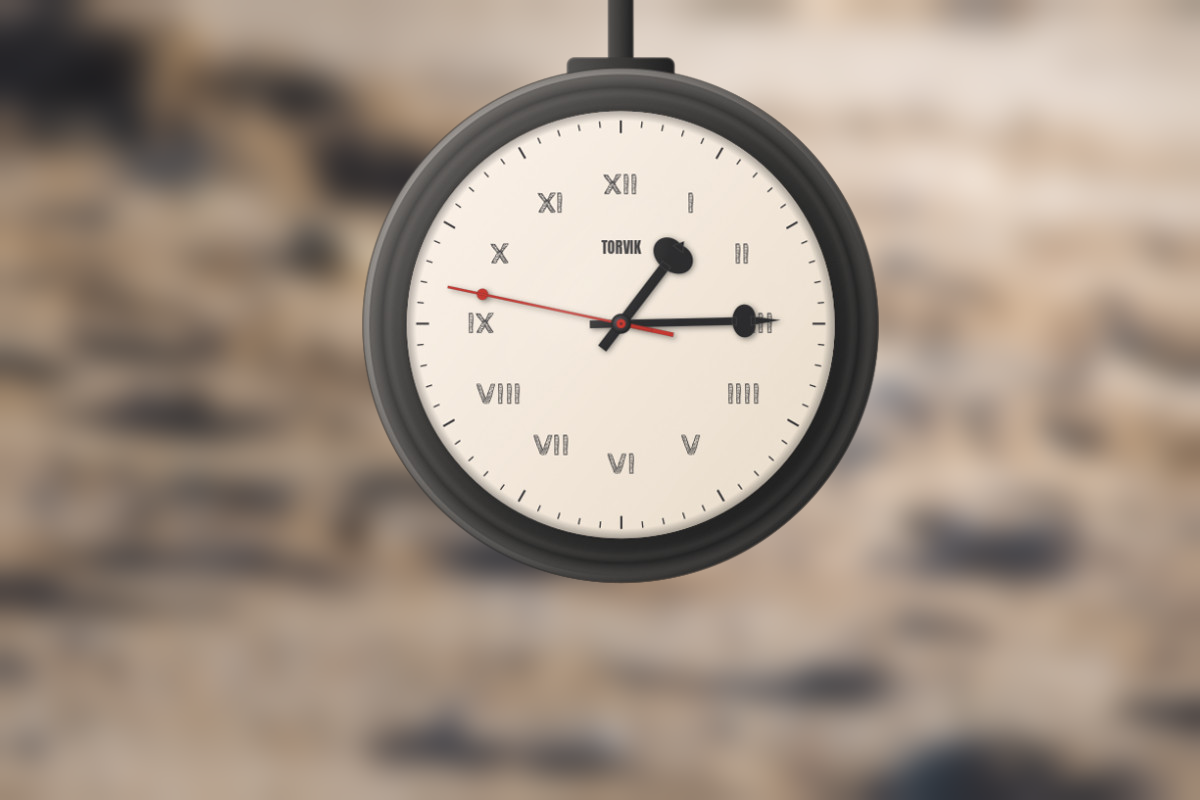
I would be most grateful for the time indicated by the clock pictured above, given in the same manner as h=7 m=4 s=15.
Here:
h=1 m=14 s=47
